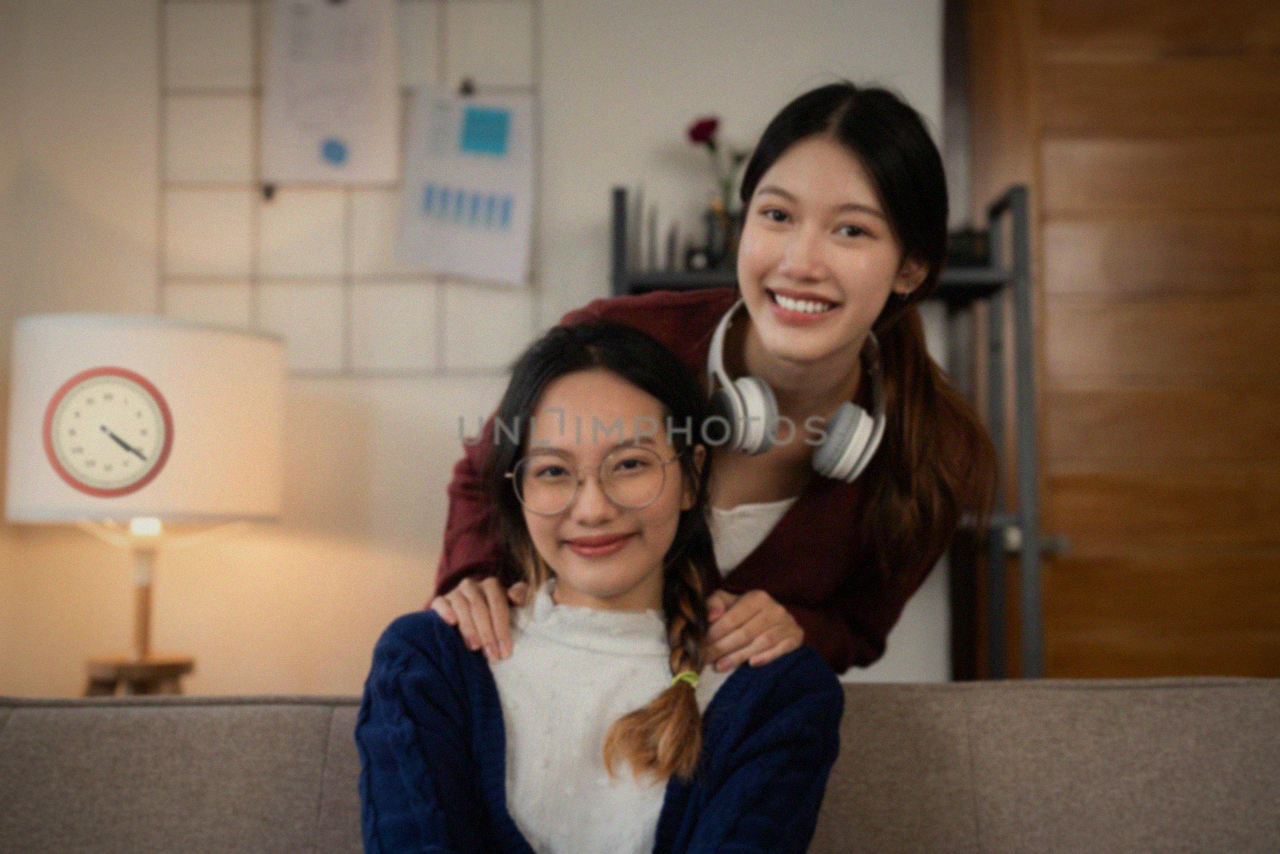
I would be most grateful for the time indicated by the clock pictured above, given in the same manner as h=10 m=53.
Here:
h=4 m=21
